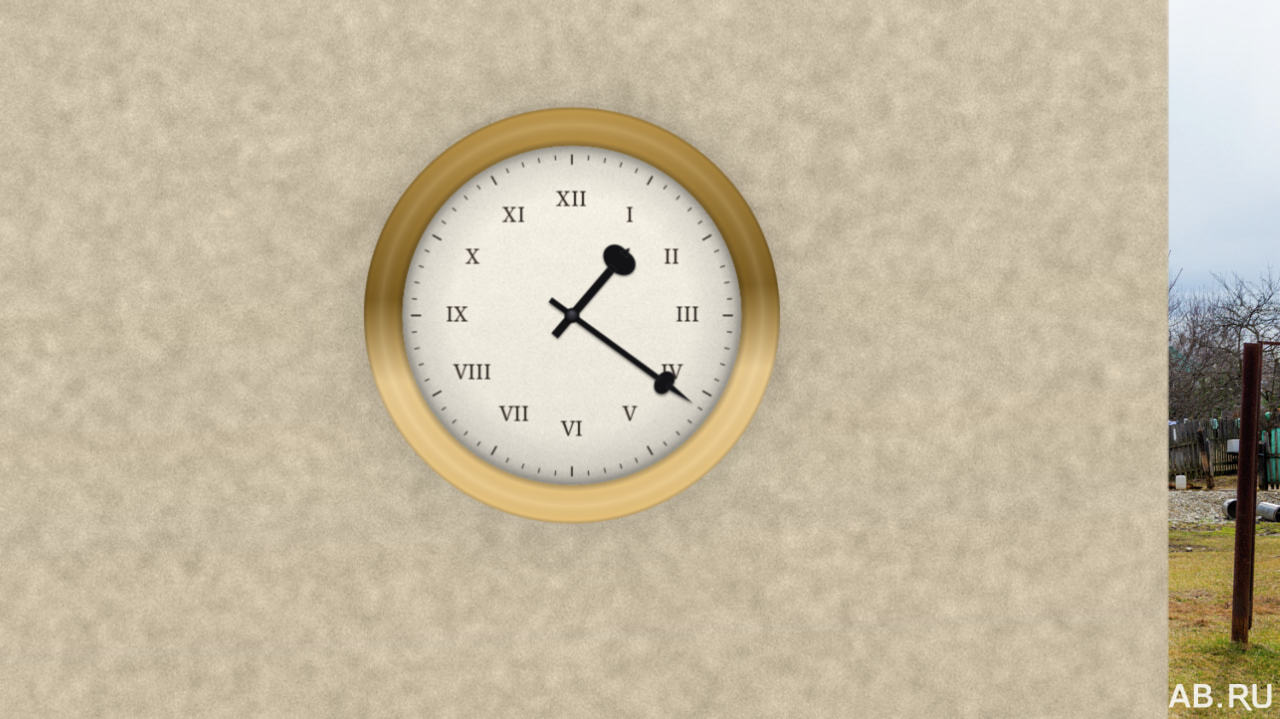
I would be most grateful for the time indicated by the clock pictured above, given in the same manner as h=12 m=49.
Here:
h=1 m=21
